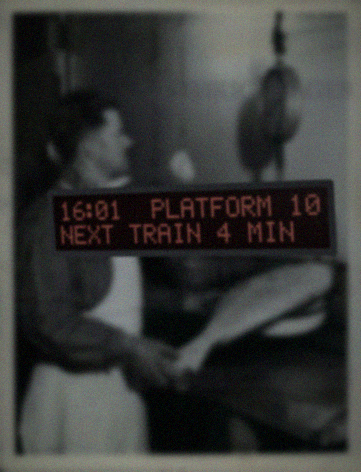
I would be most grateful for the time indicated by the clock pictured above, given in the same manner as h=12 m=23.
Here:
h=16 m=1
